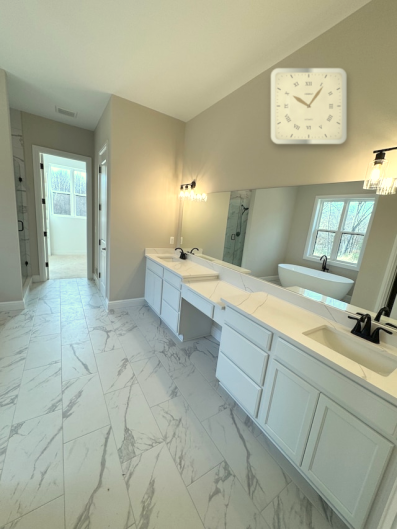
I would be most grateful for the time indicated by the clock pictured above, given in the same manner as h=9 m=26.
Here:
h=10 m=6
